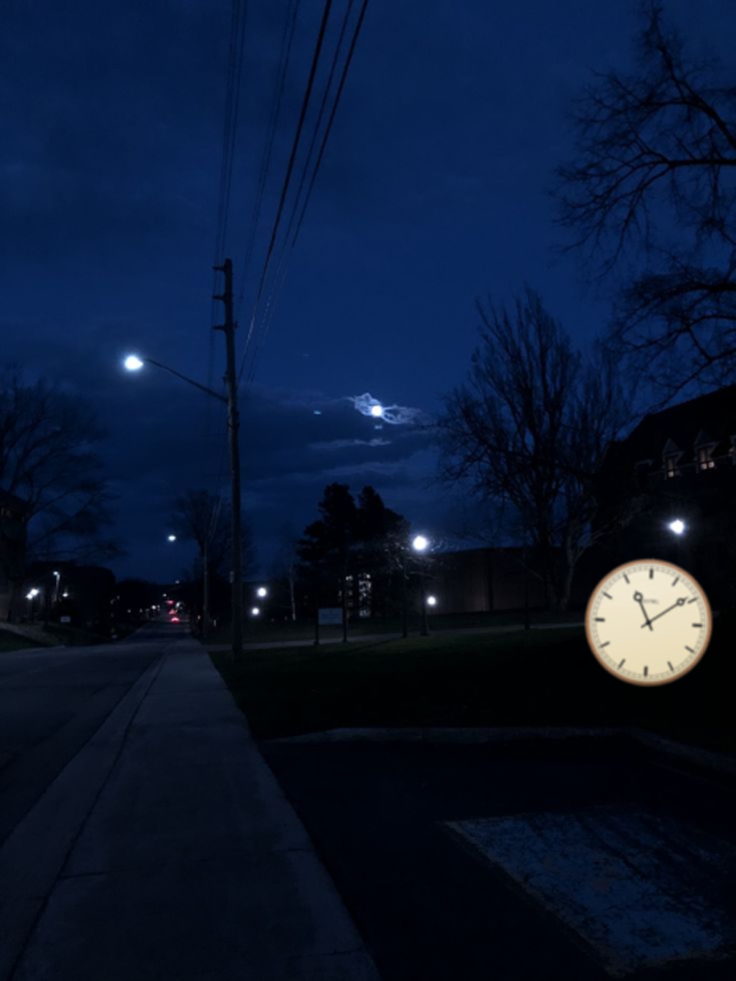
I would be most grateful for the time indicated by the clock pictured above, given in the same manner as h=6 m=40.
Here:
h=11 m=9
